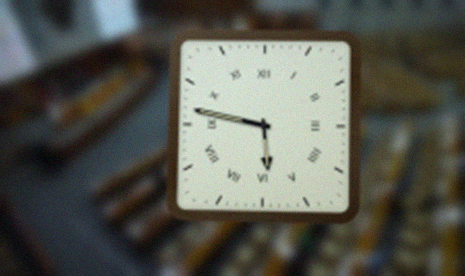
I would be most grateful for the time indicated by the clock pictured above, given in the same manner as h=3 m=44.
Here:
h=5 m=47
